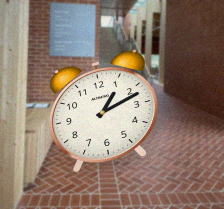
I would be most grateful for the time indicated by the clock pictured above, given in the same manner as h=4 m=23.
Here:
h=1 m=12
